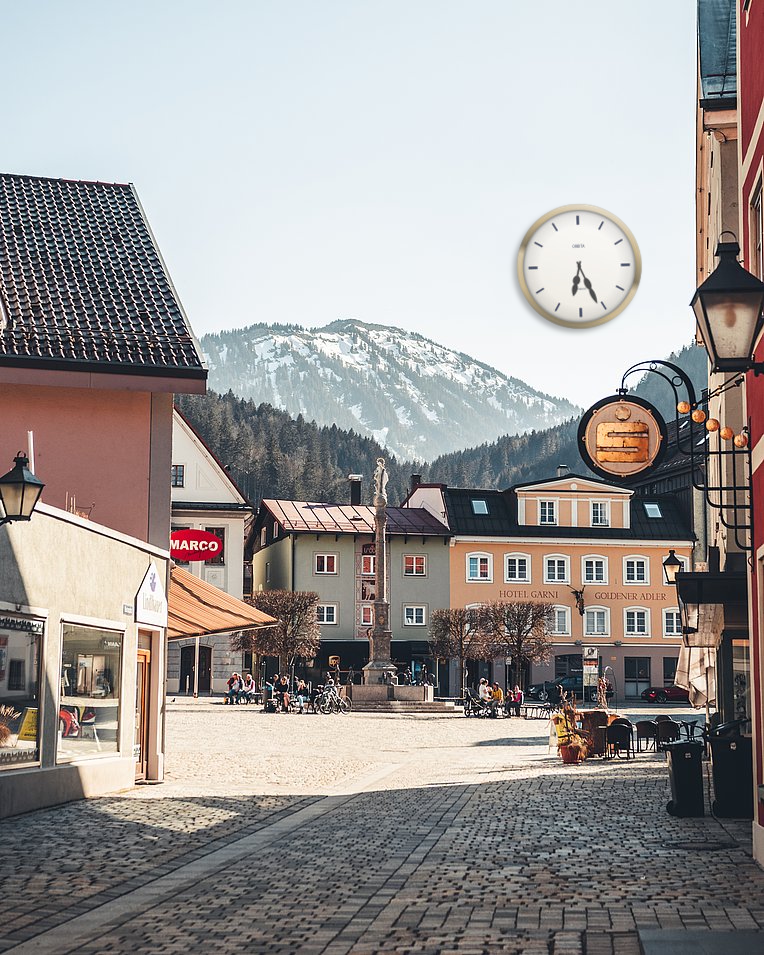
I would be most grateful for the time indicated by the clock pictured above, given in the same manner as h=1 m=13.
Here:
h=6 m=26
